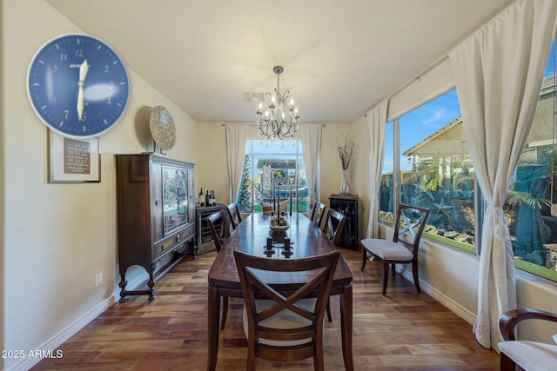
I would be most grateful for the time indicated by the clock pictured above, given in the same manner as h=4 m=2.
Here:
h=12 m=31
